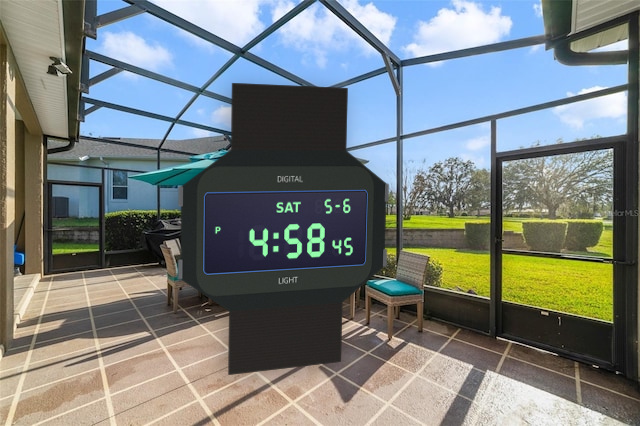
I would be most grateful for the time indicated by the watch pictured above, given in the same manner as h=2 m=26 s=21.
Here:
h=4 m=58 s=45
